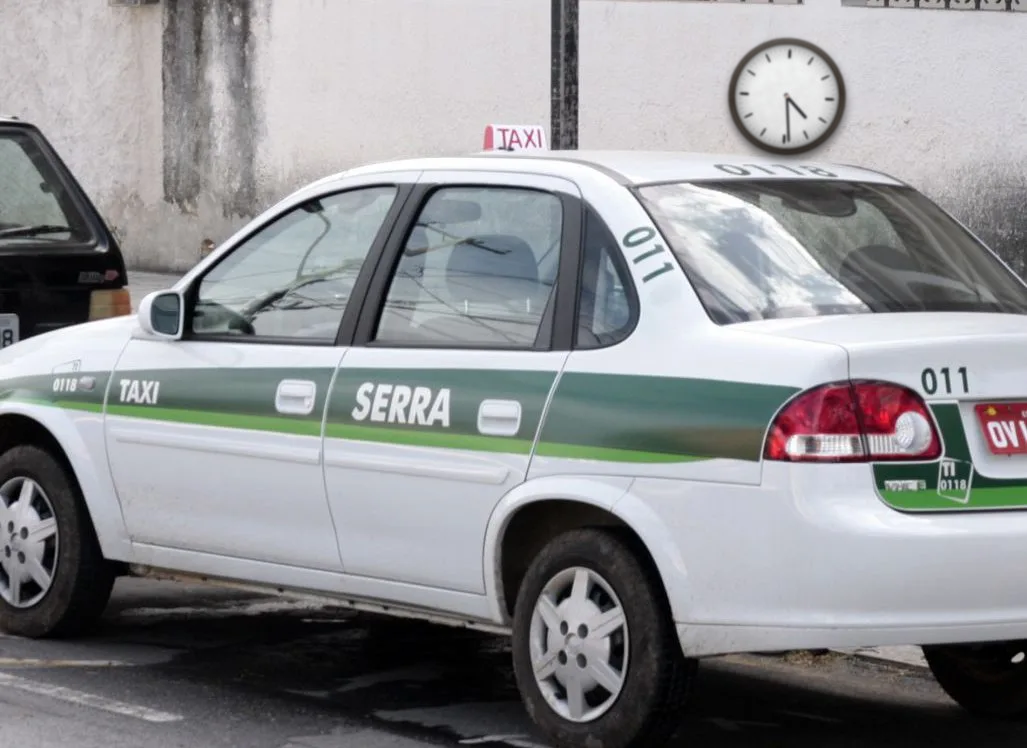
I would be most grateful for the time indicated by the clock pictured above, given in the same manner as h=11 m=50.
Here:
h=4 m=29
